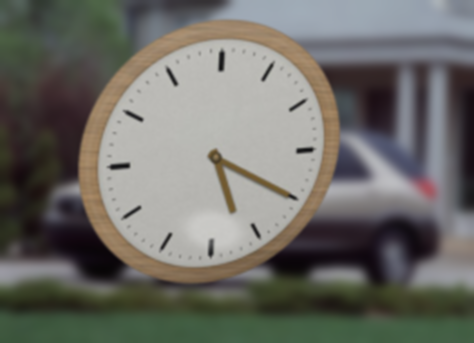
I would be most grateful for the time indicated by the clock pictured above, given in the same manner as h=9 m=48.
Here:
h=5 m=20
